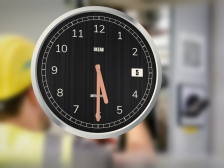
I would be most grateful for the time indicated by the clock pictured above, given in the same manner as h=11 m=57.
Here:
h=5 m=30
